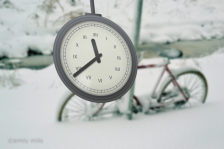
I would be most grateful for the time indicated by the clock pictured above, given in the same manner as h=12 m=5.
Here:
h=11 m=39
